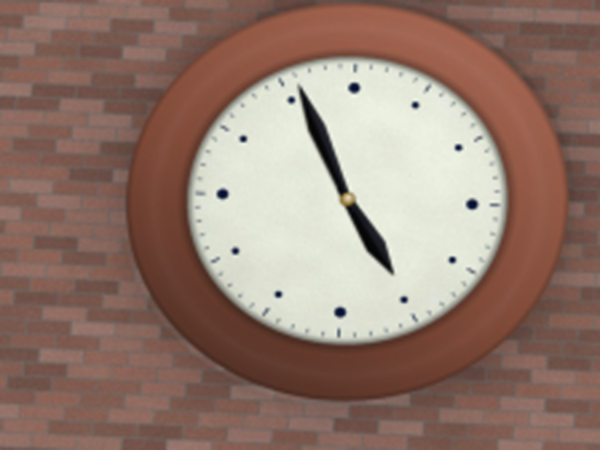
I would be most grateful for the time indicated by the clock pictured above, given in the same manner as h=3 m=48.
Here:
h=4 m=56
